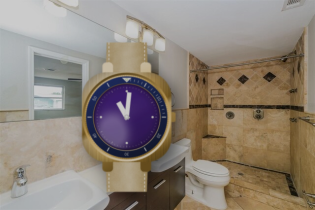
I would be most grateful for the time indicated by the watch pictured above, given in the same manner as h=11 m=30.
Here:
h=11 m=1
